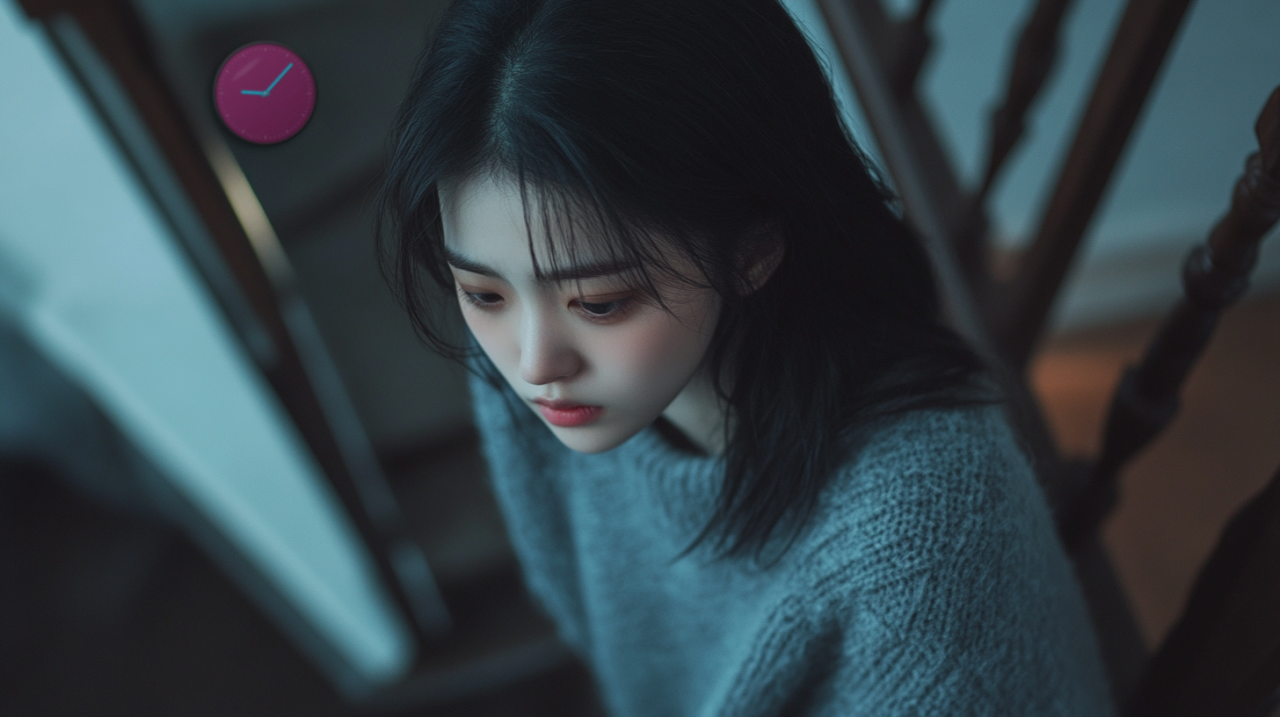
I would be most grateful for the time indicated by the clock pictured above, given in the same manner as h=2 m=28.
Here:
h=9 m=7
